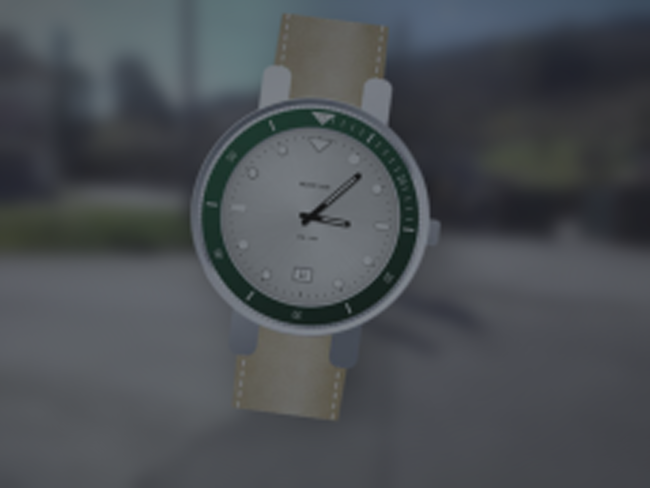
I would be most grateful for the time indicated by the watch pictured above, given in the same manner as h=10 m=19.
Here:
h=3 m=7
